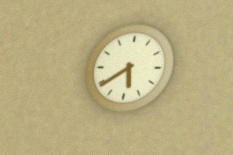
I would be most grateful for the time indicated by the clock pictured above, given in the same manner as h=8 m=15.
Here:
h=5 m=39
